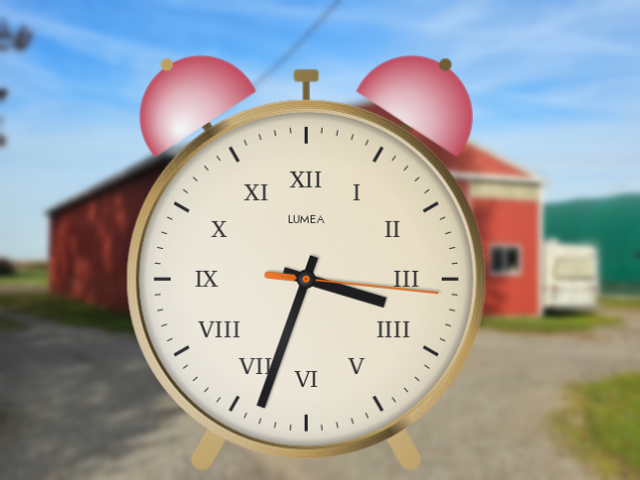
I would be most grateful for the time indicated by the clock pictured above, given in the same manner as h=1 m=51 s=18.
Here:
h=3 m=33 s=16
